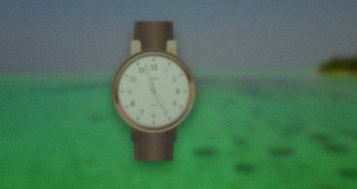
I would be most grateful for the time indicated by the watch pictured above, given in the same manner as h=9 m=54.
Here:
h=4 m=57
